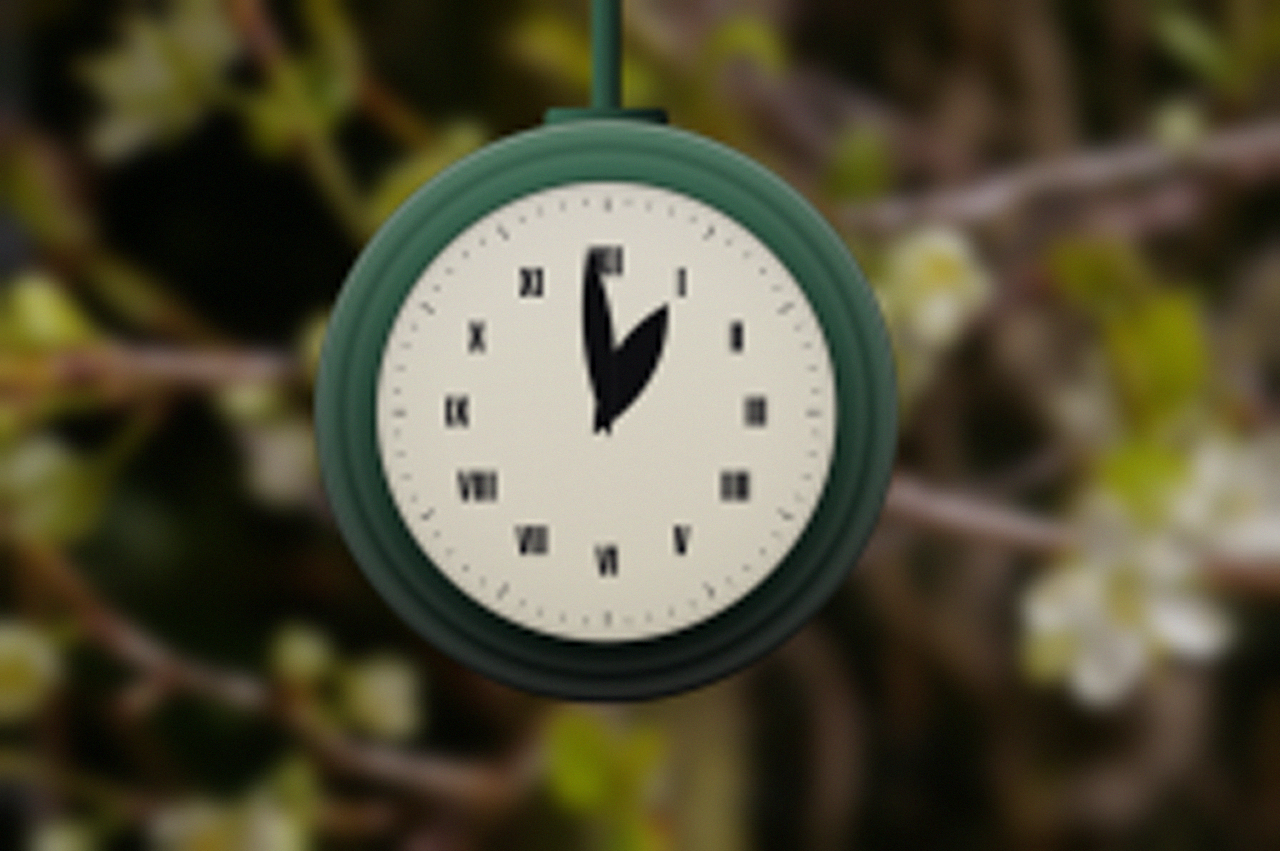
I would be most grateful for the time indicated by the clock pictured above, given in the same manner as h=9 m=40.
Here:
h=12 m=59
